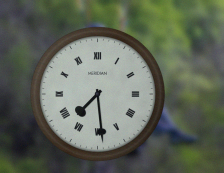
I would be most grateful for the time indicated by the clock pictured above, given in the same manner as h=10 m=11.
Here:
h=7 m=29
